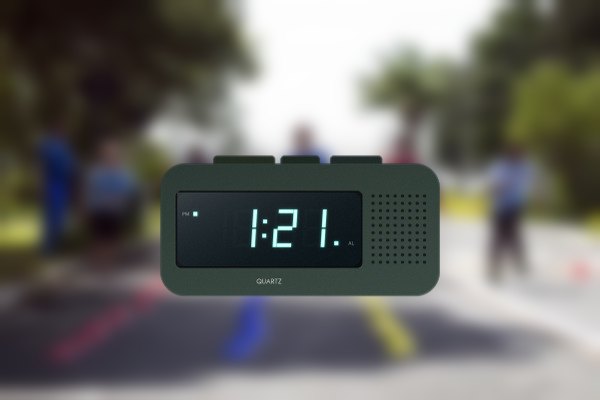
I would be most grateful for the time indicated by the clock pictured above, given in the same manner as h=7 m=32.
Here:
h=1 m=21
